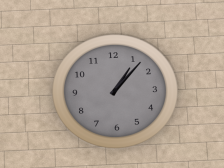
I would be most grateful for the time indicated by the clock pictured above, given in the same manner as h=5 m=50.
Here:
h=1 m=7
